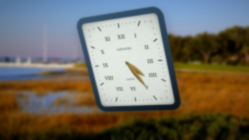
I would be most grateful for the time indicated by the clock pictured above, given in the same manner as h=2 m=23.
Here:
h=4 m=25
